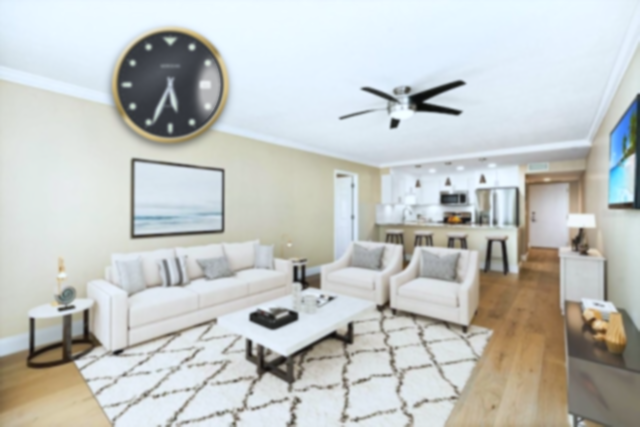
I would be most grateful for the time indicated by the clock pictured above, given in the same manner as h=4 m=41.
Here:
h=5 m=34
